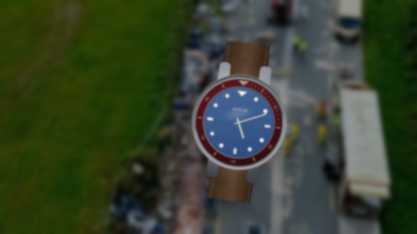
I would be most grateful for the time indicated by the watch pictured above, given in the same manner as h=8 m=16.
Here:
h=5 m=11
